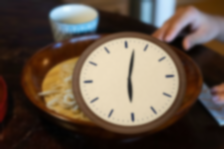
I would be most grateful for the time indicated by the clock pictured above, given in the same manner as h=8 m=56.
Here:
h=6 m=2
